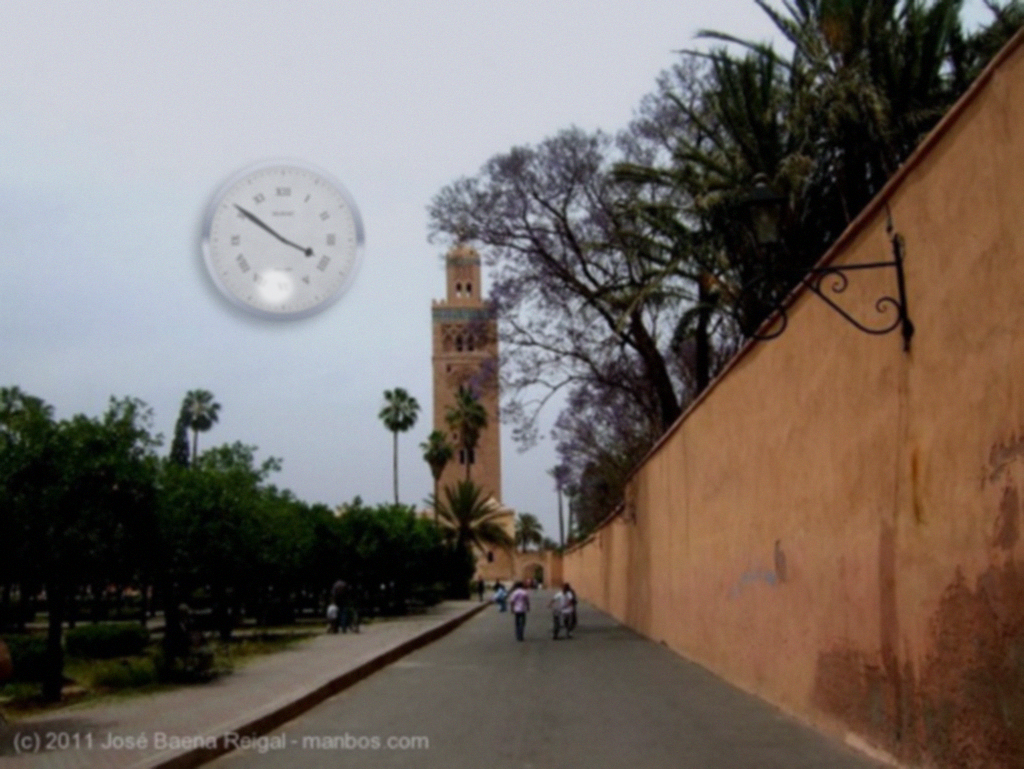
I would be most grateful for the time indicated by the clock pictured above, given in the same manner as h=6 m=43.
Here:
h=3 m=51
